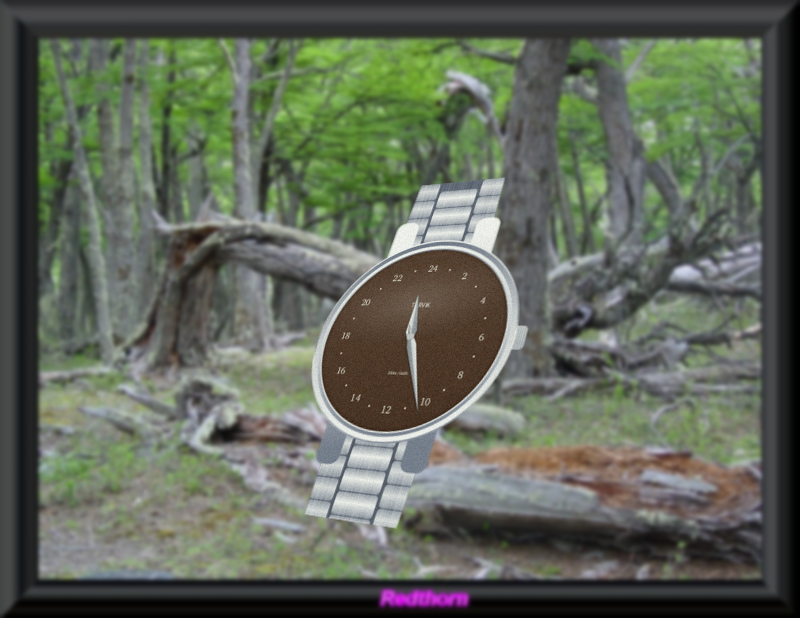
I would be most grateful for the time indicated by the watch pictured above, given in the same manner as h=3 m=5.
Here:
h=23 m=26
